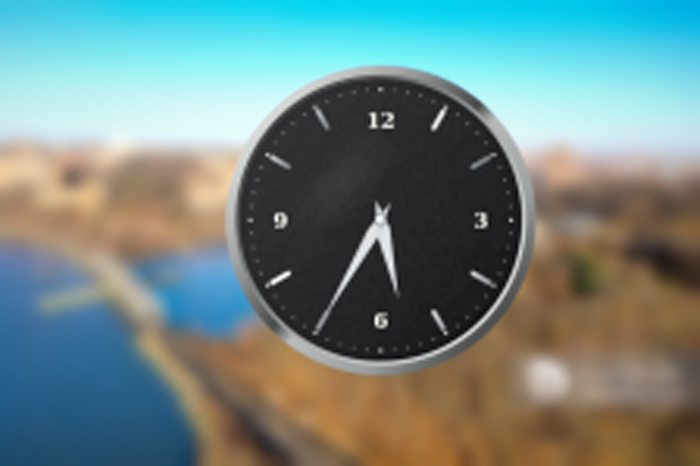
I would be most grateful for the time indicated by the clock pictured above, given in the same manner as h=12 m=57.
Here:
h=5 m=35
